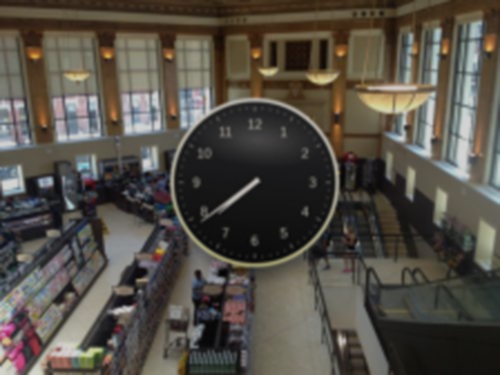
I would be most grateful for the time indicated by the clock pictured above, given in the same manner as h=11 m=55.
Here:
h=7 m=39
